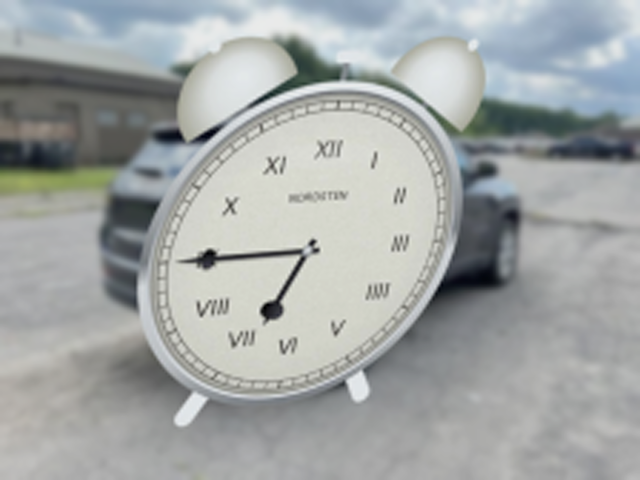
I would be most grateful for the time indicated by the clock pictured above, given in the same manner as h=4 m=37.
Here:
h=6 m=45
